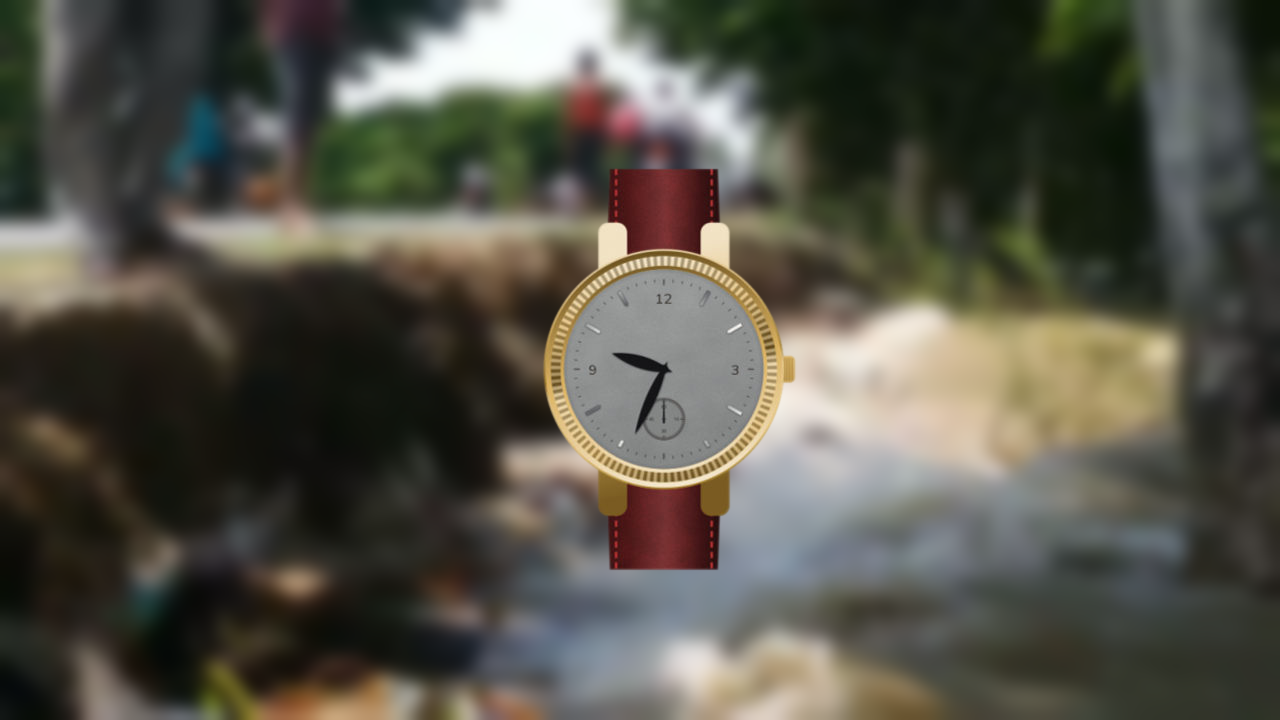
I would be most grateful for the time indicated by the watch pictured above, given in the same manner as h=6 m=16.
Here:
h=9 m=34
